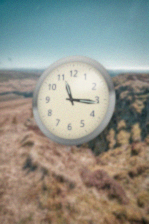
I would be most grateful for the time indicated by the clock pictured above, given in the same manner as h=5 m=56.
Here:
h=11 m=16
